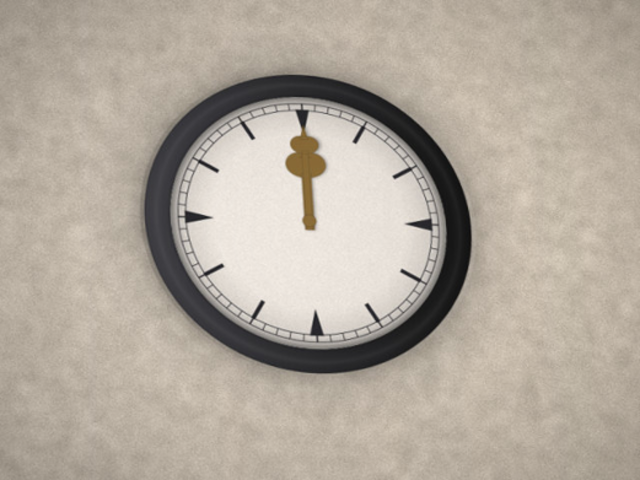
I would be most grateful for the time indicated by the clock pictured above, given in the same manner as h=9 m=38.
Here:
h=12 m=0
